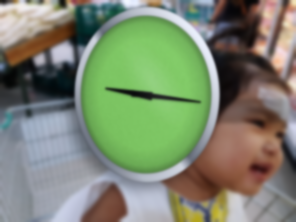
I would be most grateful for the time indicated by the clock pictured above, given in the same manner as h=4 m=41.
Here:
h=9 m=16
